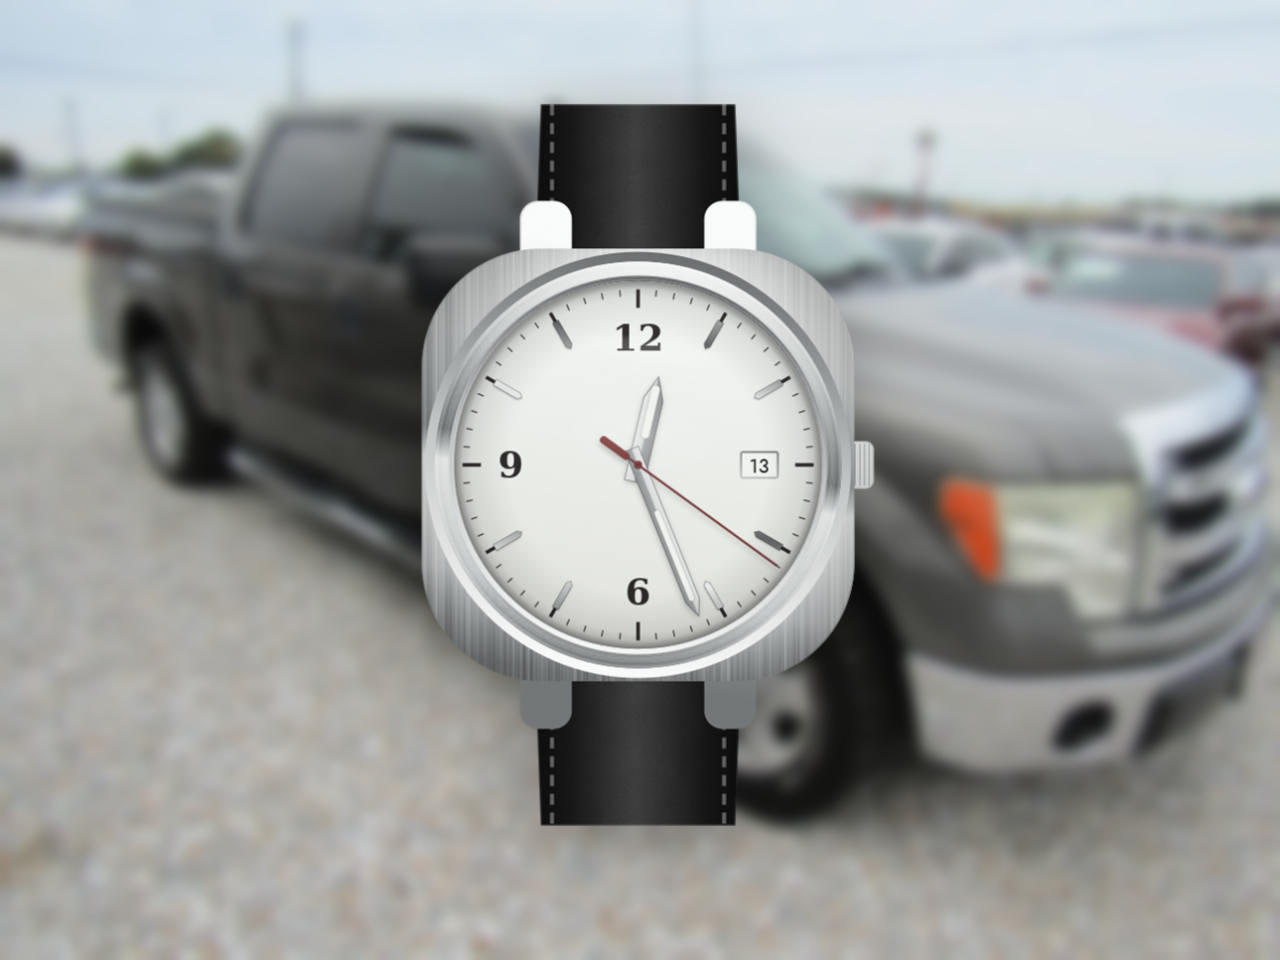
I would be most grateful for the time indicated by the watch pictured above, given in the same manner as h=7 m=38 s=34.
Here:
h=12 m=26 s=21
